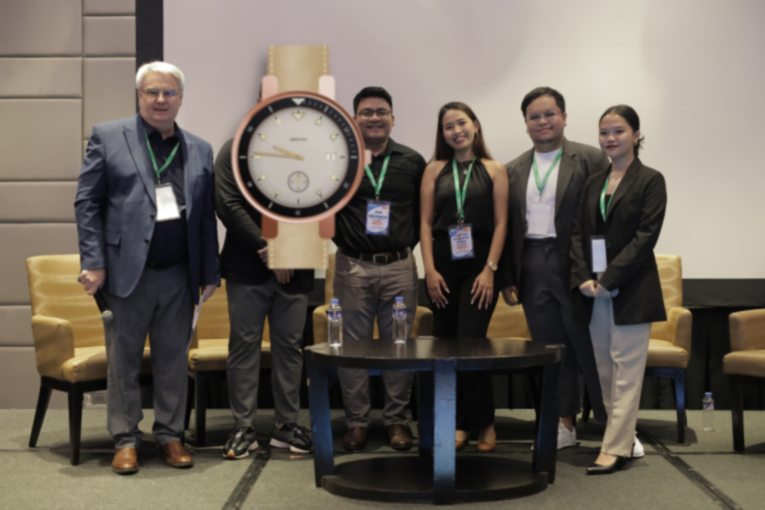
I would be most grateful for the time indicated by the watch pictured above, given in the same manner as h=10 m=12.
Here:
h=9 m=46
